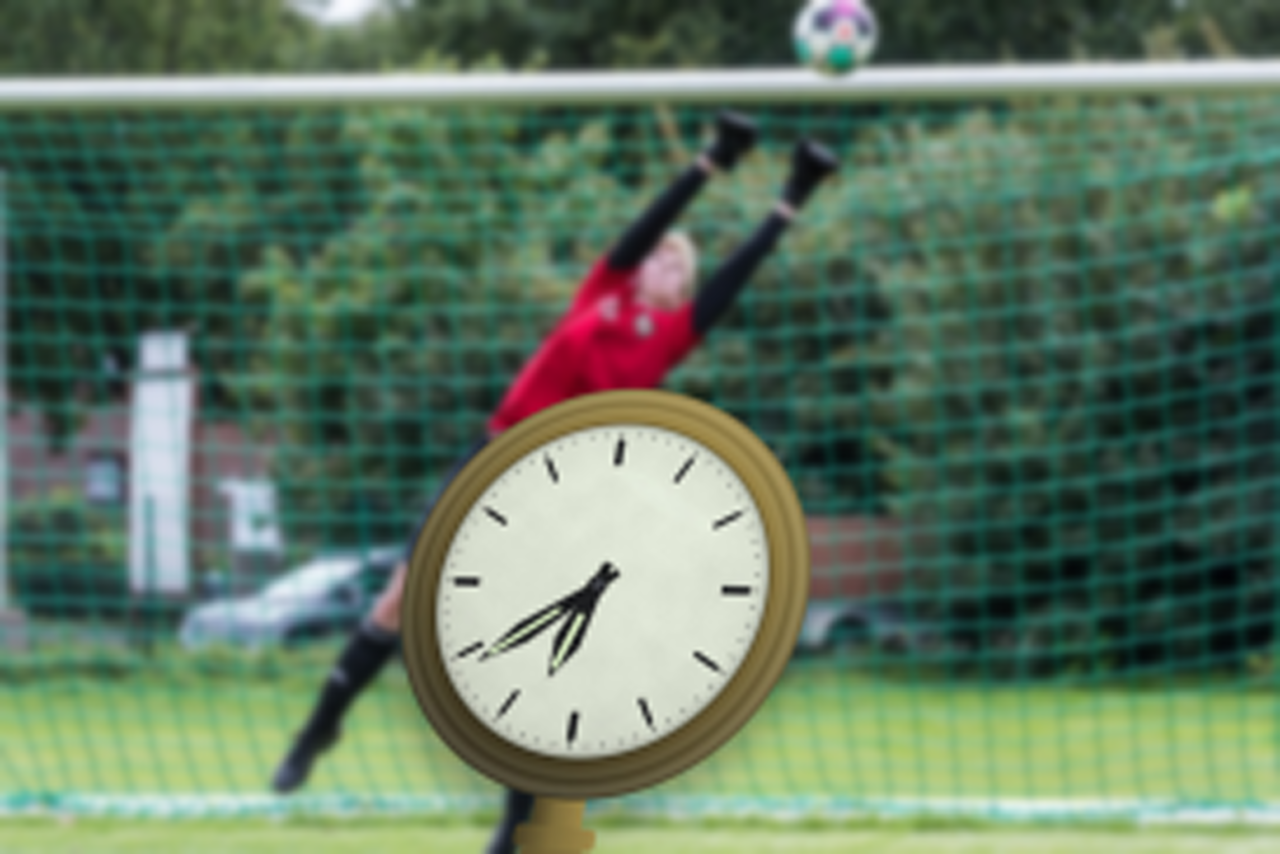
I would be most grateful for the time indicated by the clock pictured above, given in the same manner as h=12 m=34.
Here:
h=6 m=39
